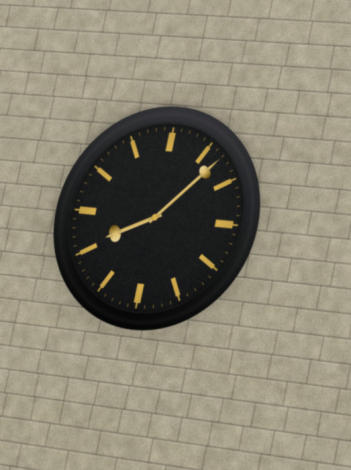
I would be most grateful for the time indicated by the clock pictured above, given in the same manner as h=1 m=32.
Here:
h=8 m=7
